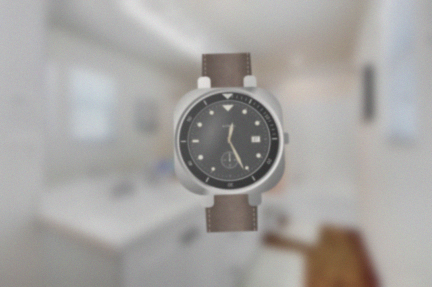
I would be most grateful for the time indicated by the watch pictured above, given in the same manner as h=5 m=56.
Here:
h=12 m=26
